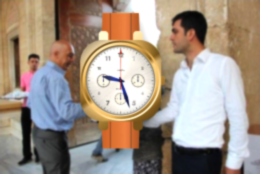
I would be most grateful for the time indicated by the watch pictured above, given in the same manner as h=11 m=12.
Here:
h=9 m=27
